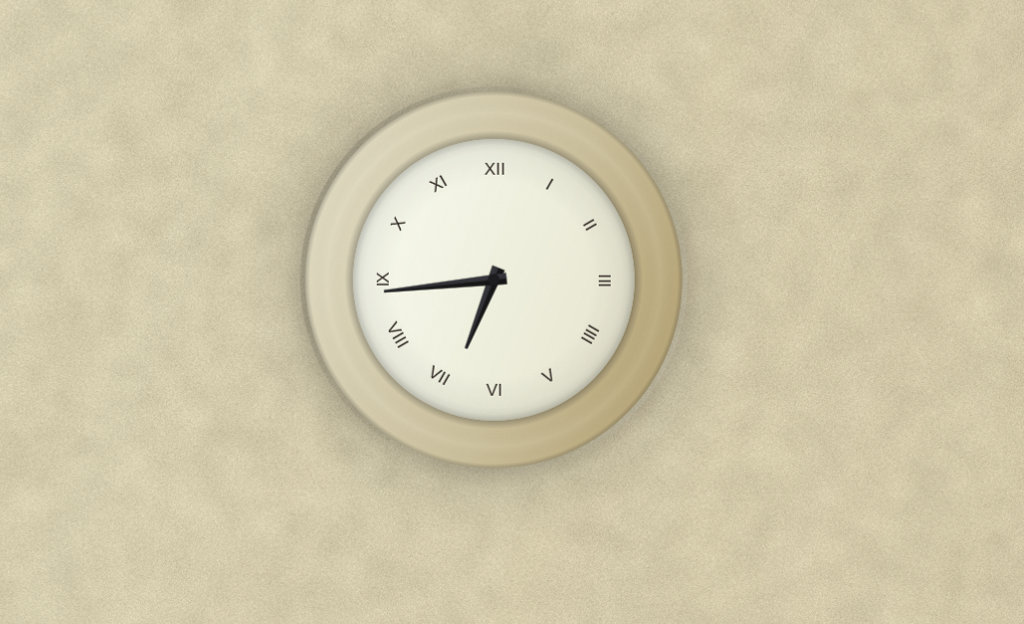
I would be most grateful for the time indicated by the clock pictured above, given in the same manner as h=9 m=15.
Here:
h=6 m=44
